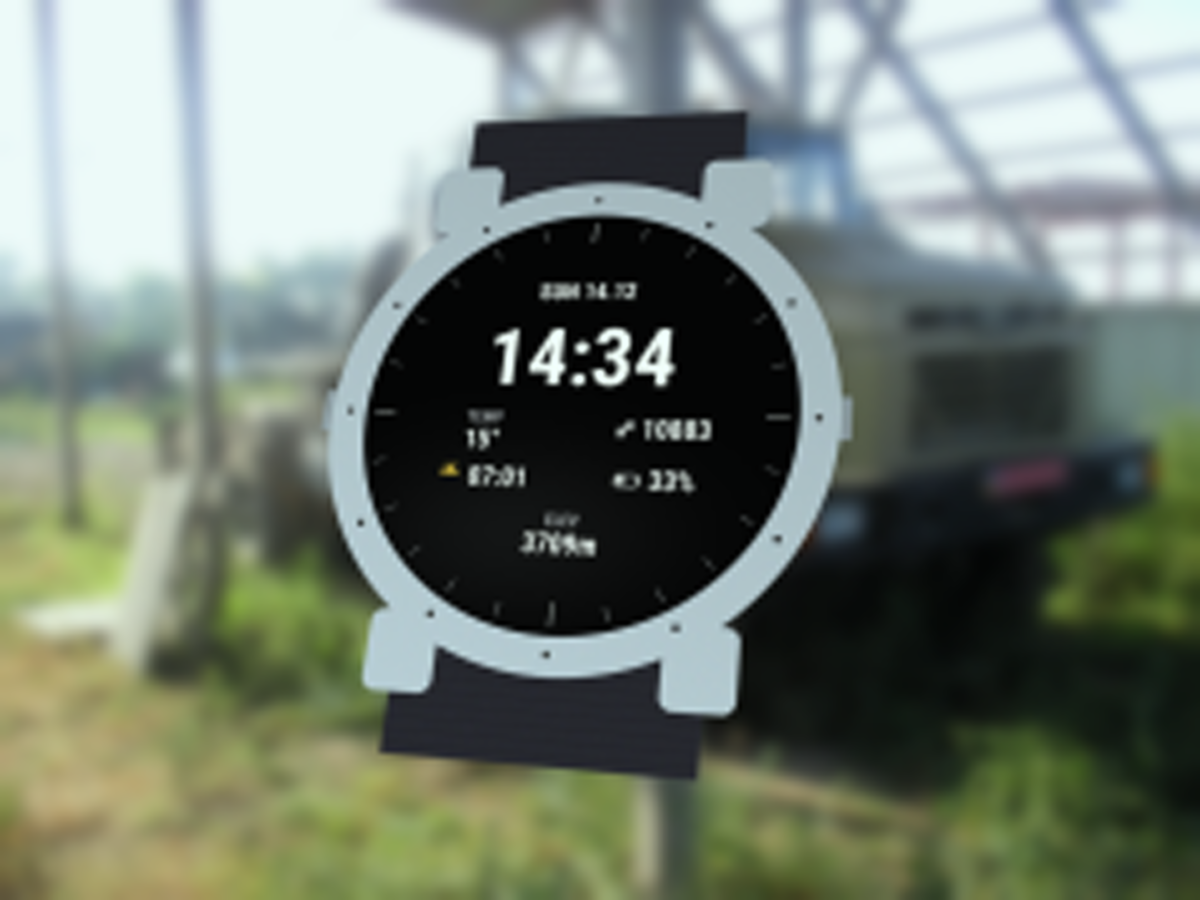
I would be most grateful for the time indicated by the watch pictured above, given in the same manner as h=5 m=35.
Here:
h=14 m=34
